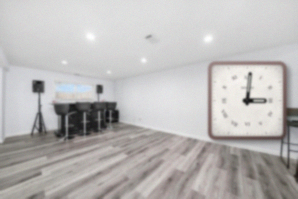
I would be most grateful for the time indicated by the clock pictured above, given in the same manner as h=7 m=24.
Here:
h=3 m=1
